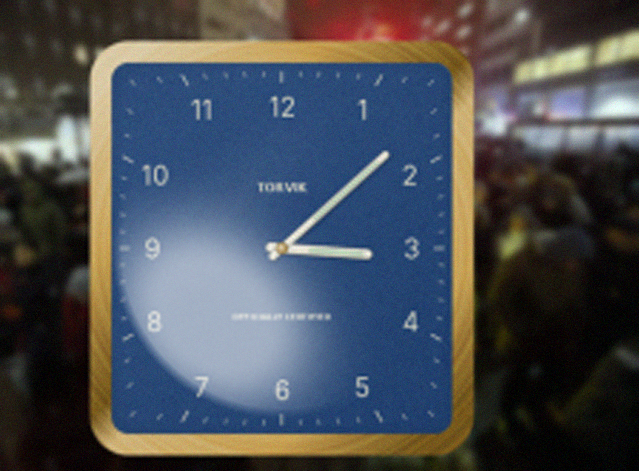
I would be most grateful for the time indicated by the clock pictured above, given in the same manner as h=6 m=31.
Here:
h=3 m=8
